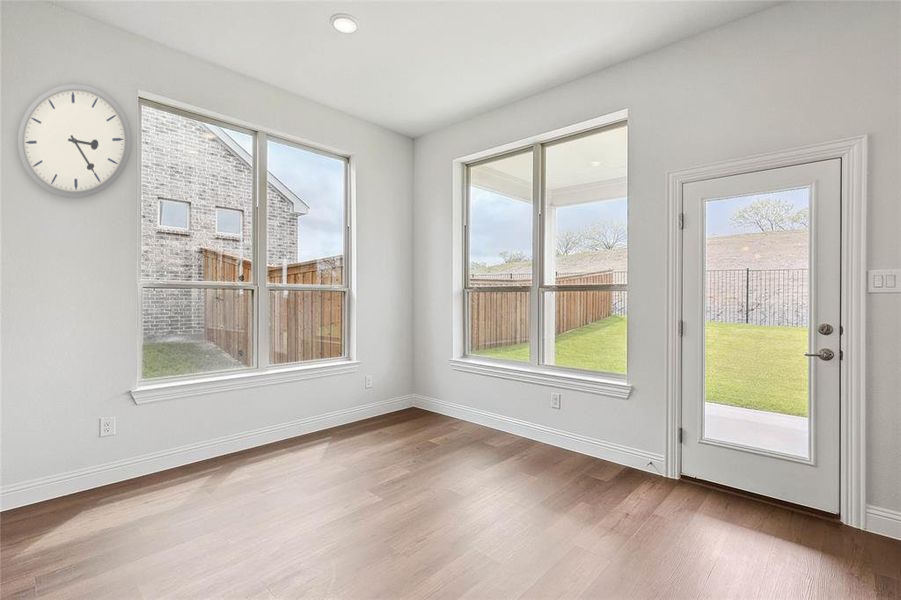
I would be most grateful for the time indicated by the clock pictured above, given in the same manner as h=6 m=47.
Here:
h=3 m=25
